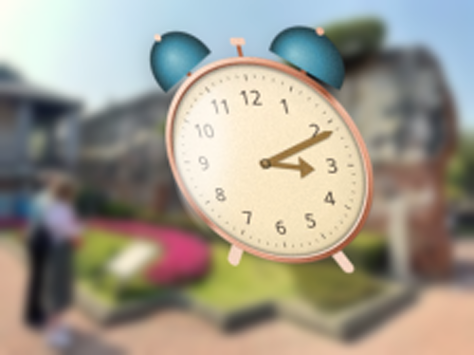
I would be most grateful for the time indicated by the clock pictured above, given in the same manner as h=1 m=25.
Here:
h=3 m=11
